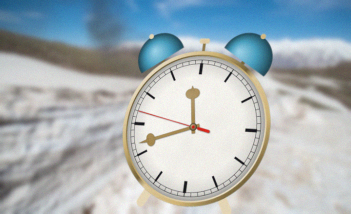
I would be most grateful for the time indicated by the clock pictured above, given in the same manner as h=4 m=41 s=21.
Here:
h=11 m=41 s=47
